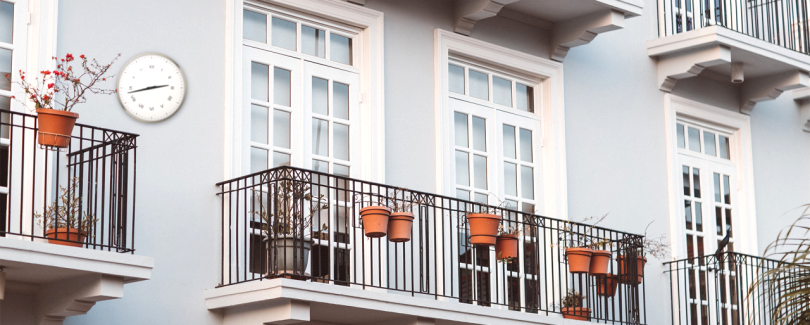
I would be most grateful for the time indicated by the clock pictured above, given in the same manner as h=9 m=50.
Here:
h=2 m=43
